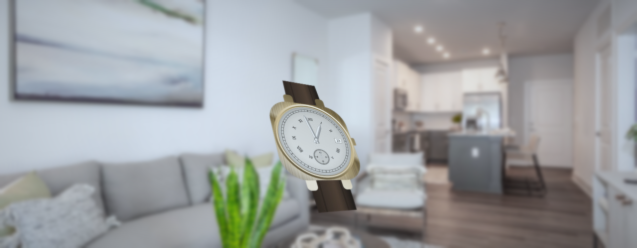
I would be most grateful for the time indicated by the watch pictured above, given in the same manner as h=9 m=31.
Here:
h=12 m=58
